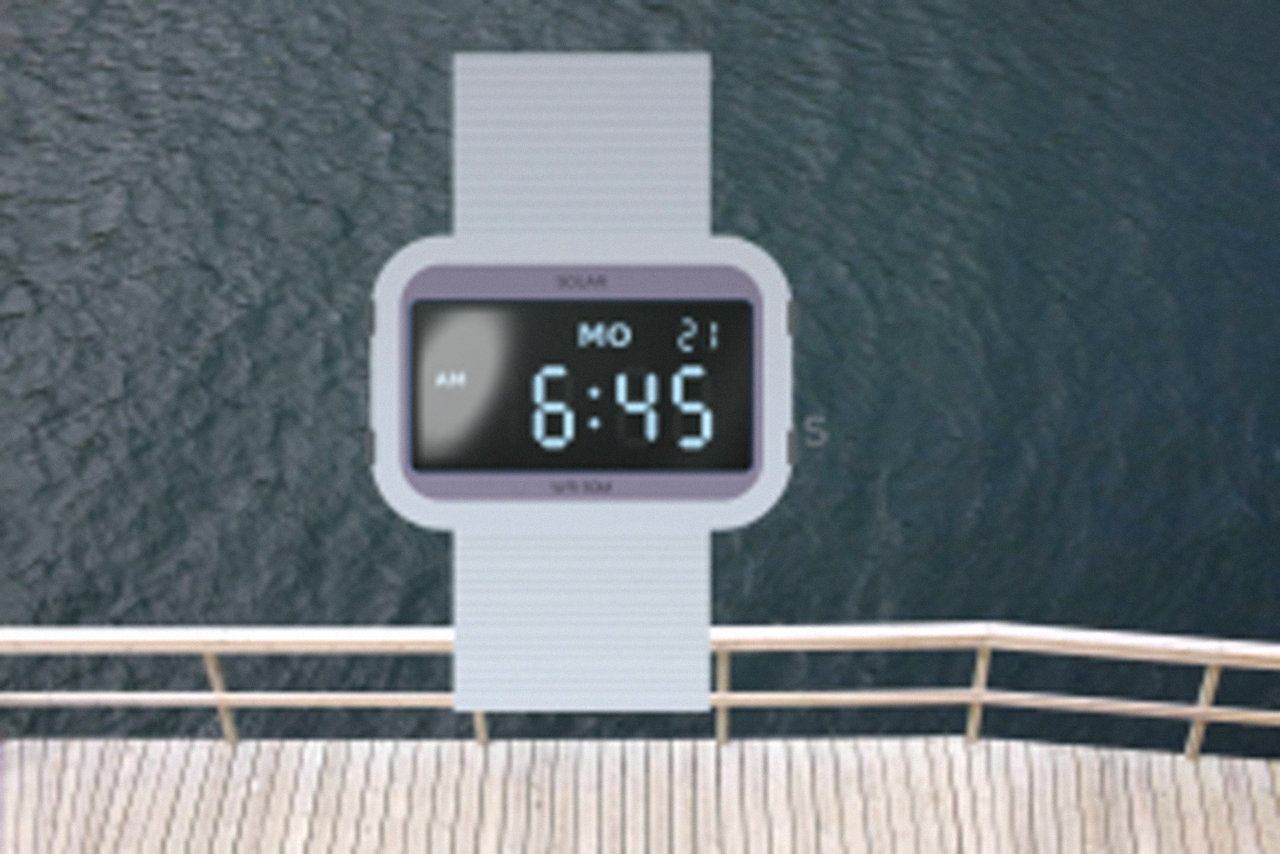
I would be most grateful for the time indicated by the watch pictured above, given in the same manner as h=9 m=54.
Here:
h=6 m=45
